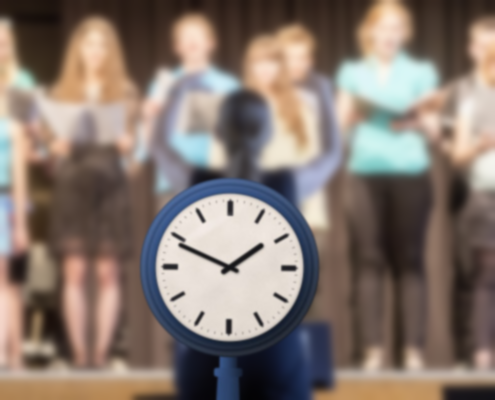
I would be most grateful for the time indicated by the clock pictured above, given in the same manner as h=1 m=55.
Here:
h=1 m=49
